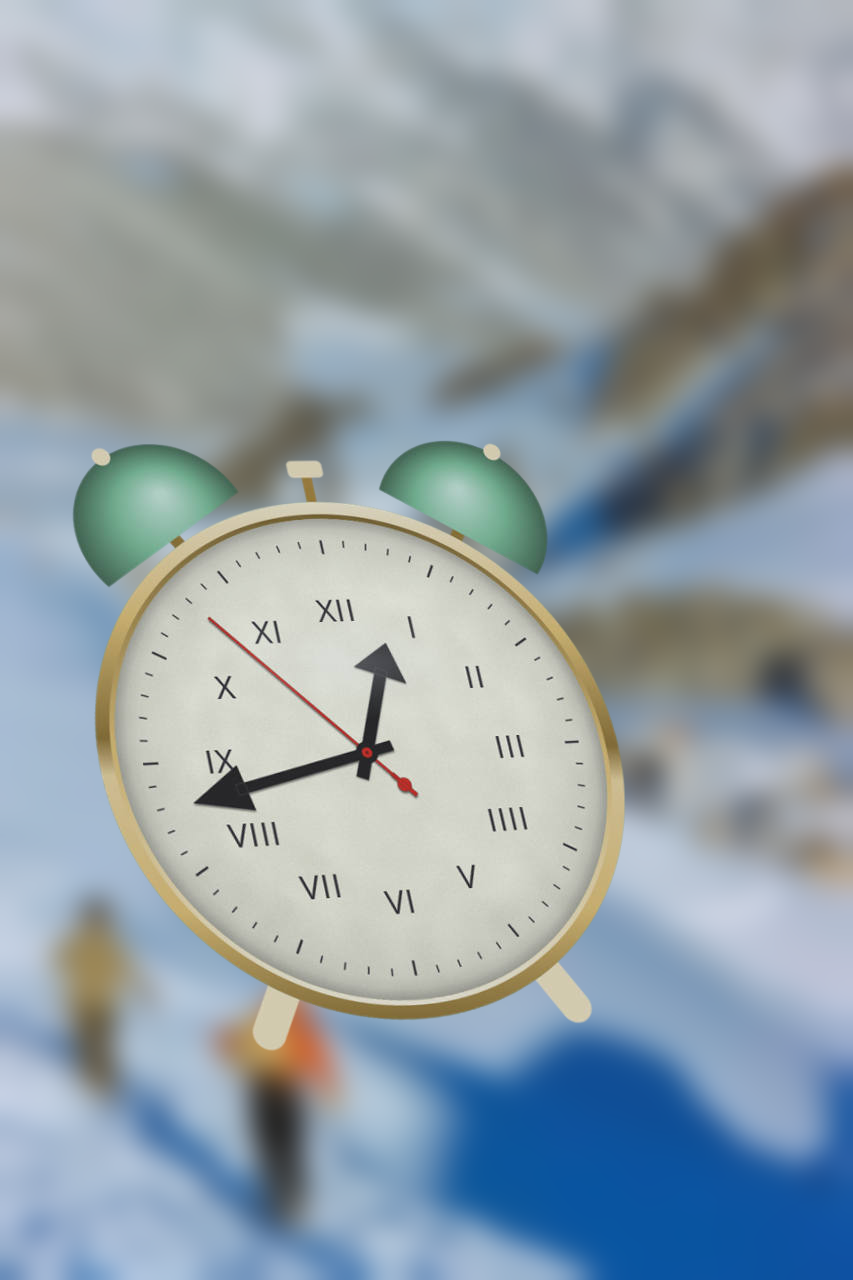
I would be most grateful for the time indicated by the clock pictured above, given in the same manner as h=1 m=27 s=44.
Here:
h=12 m=42 s=53
